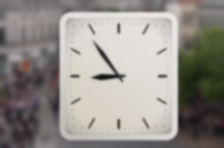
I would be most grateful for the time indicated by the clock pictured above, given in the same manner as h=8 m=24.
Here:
h=8 m=54
